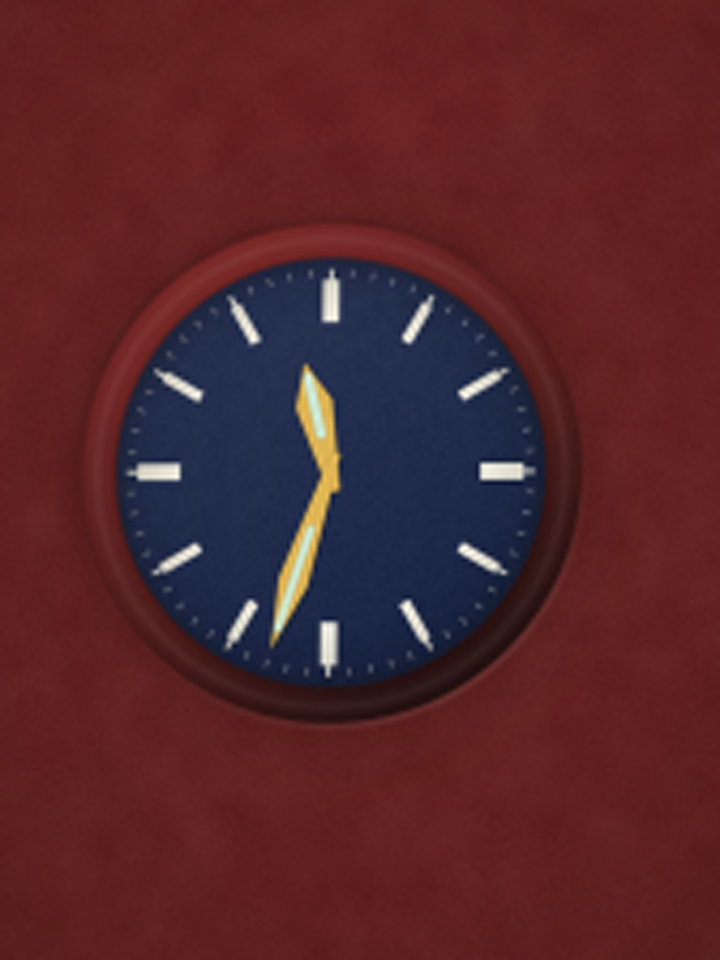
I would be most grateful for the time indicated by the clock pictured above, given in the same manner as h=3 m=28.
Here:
h=11 m=33
